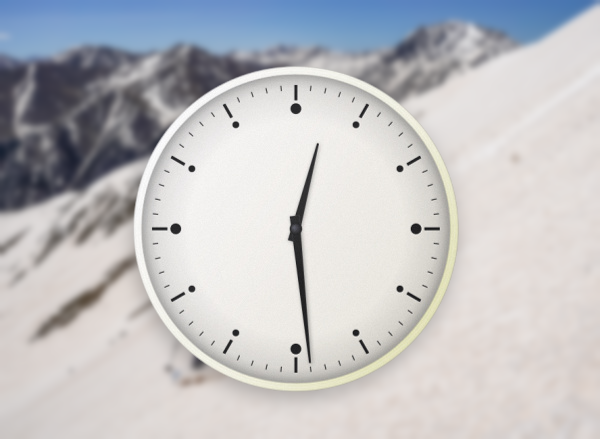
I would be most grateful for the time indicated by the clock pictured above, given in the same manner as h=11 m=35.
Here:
h=12 m=29
